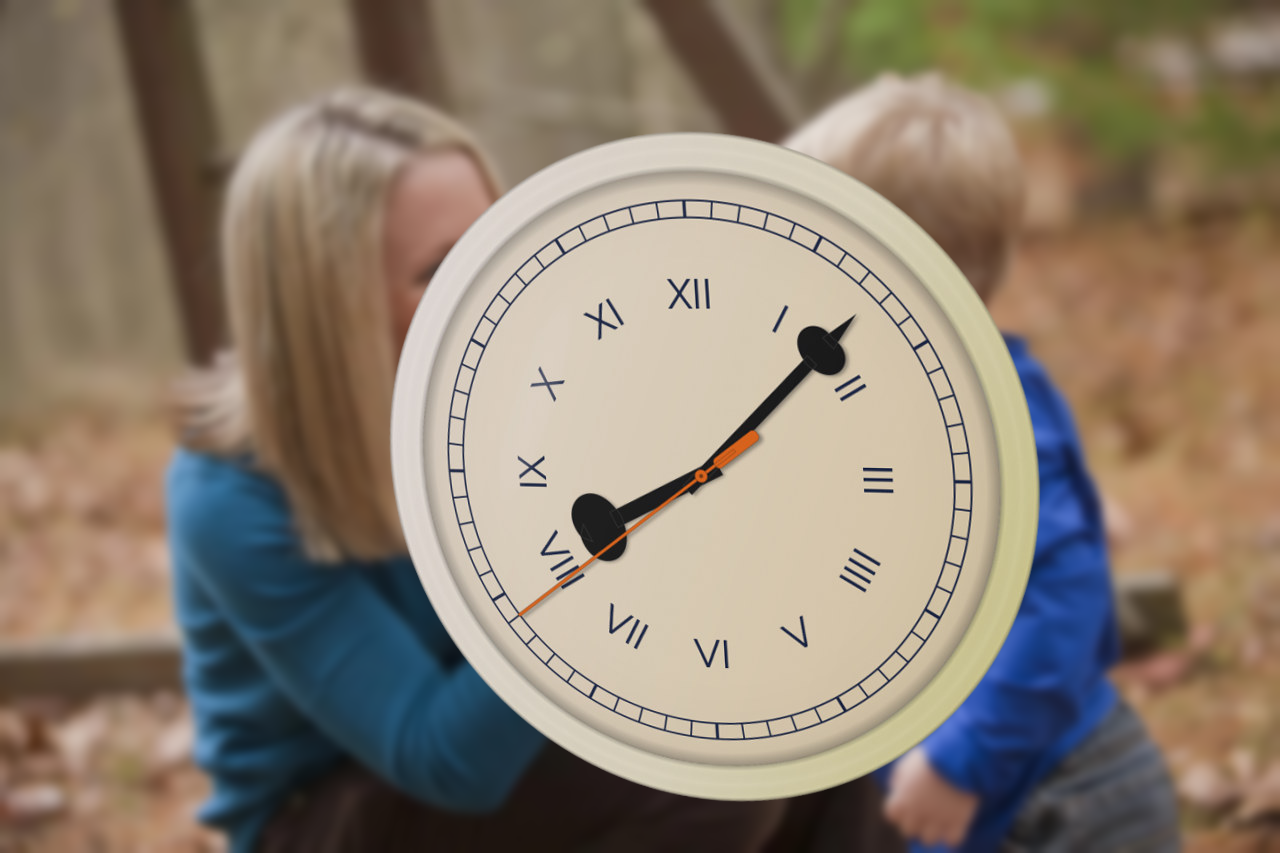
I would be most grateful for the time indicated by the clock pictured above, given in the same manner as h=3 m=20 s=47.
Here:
h=8 m=7 s=39
